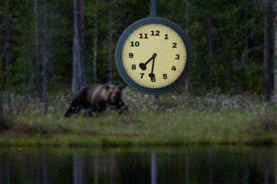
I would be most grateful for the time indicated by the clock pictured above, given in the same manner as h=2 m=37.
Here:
h=7 m=31
